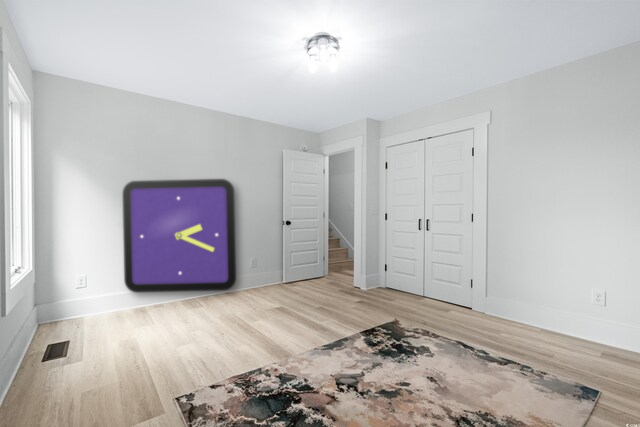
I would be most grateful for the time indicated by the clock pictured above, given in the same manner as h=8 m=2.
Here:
h=2 m=19
